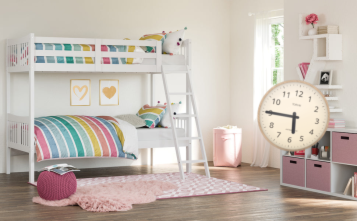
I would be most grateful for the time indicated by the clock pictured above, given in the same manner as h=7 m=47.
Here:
h=5 m=45
